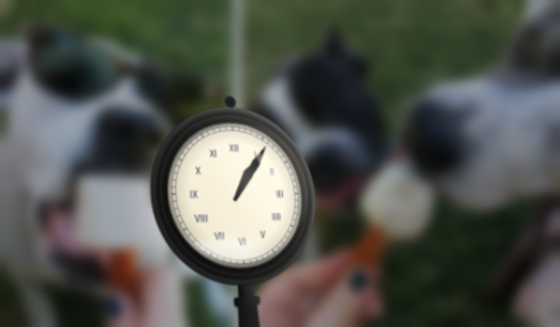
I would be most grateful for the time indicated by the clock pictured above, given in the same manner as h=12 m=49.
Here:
h=1 m=6
